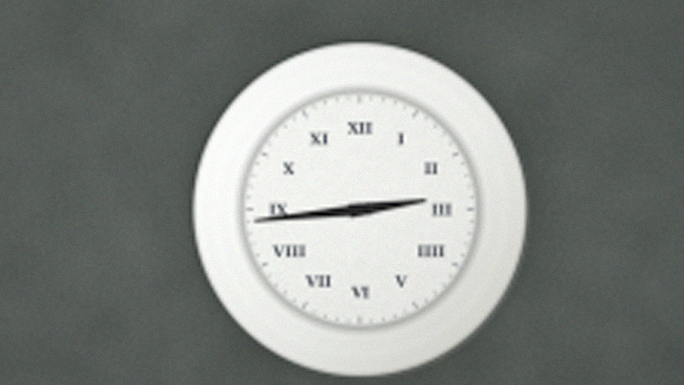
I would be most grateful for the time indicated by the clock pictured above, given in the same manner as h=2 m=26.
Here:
h=2 m=44
